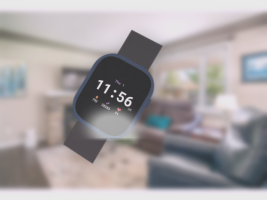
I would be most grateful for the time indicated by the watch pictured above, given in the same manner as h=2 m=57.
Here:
h=11 m=56
